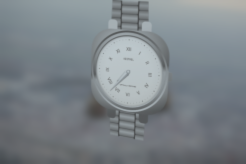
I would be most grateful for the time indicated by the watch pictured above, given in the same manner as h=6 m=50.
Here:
h=7 m=37
